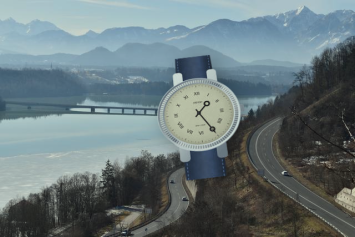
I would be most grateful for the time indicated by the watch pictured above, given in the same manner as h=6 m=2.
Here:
h=1 m=25
